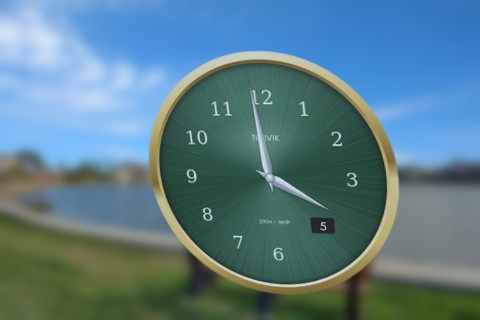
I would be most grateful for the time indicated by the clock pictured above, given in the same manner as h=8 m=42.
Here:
h=3 m=59
